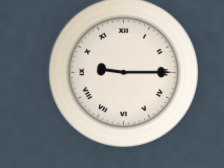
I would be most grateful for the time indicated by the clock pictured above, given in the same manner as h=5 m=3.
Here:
h=9 m=15
